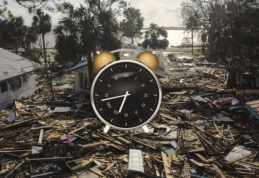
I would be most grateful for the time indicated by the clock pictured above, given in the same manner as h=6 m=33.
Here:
h=6 m=43
